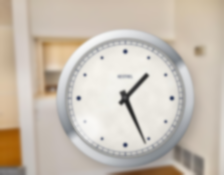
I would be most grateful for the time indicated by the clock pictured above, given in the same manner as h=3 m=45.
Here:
h=1 m=26
